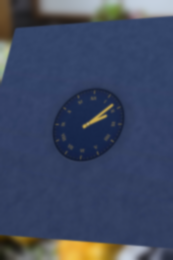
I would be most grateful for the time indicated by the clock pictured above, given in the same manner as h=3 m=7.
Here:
h=2 m=8
